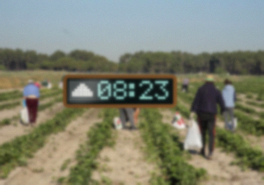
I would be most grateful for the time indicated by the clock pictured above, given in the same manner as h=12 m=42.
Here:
h=8 m=23
